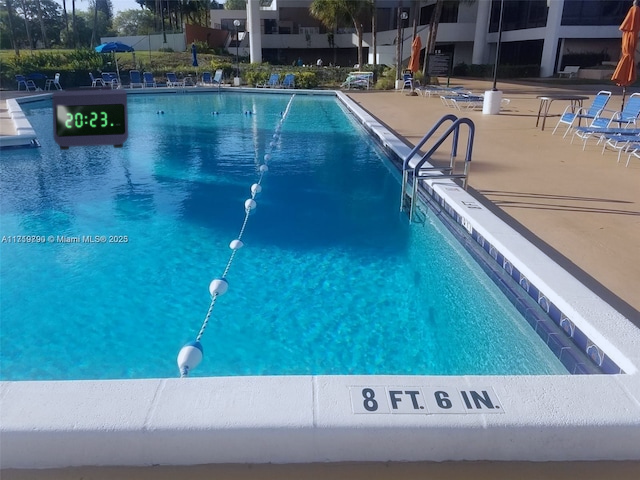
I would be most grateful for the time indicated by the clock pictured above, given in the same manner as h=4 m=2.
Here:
h=20 m=23
